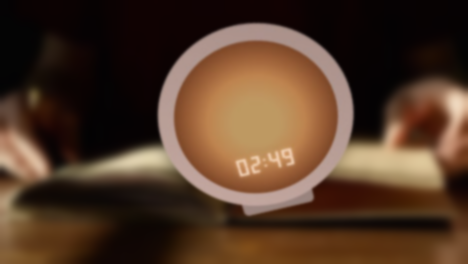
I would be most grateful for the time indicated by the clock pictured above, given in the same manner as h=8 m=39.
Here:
h=2 m=49
